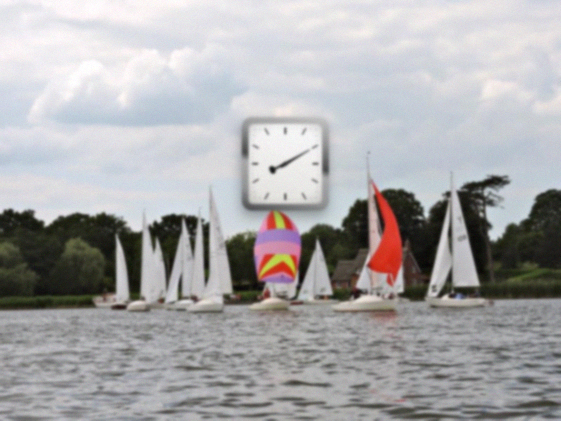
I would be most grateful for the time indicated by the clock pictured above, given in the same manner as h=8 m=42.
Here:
h=8 m=10
